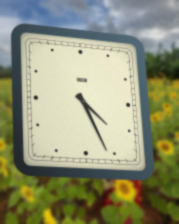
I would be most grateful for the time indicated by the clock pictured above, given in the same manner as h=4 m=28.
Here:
h=4 m=26
